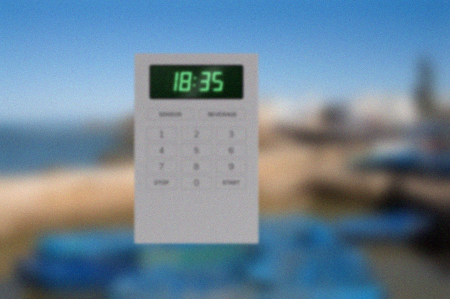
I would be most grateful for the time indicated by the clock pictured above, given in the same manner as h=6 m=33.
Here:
h=18 m=35
